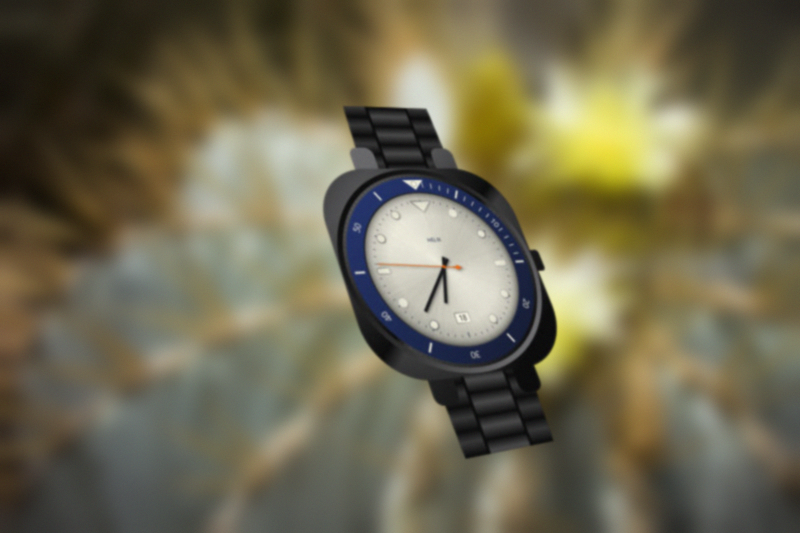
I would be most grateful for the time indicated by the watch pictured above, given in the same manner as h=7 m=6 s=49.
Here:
h=6 m=36 s=46
